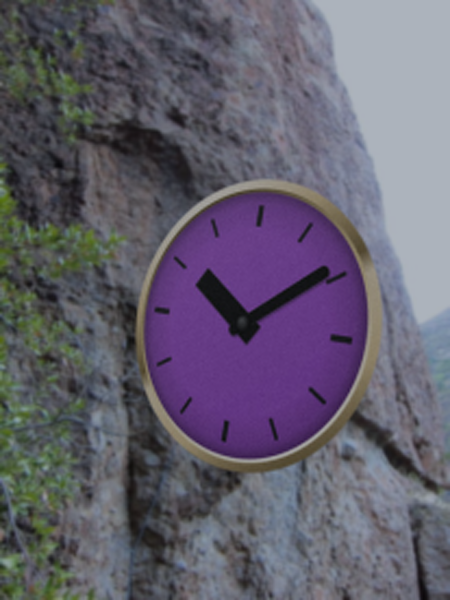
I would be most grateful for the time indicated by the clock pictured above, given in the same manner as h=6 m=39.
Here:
h=10 m=9
